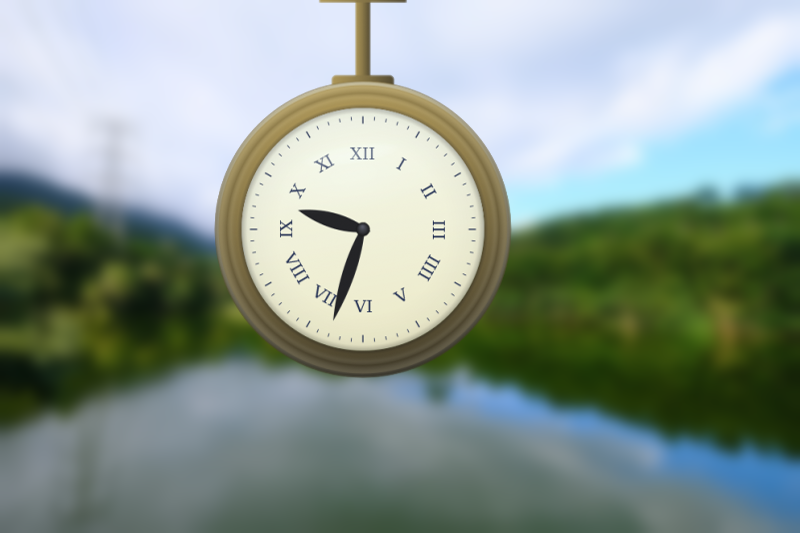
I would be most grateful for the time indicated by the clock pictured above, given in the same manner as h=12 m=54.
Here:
h=9 m=33
